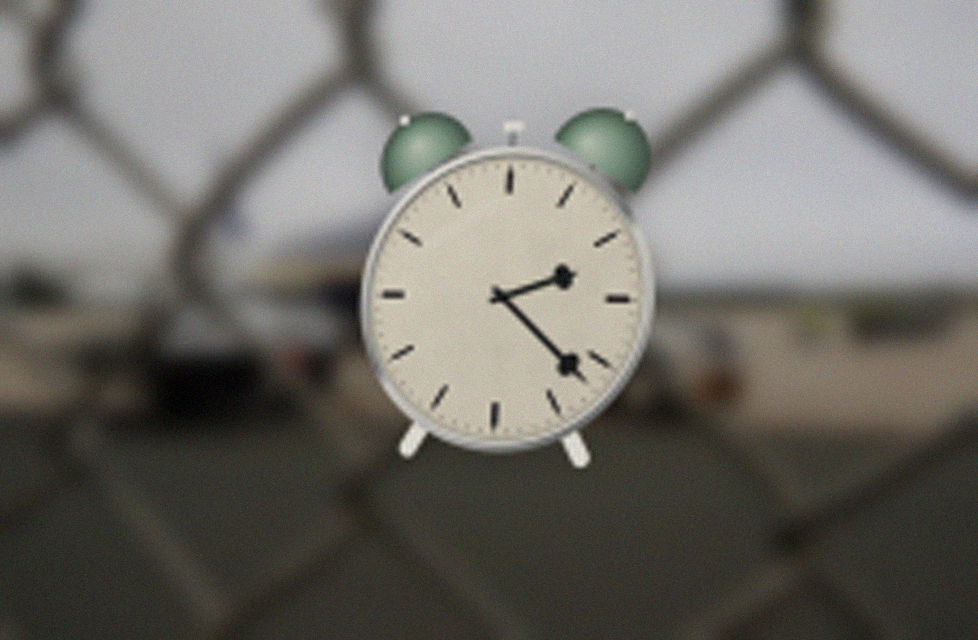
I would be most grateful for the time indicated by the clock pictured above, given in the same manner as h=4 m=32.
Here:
h=2 m=22
